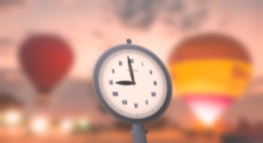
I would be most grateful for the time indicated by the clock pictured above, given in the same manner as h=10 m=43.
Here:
h=8 m=59
